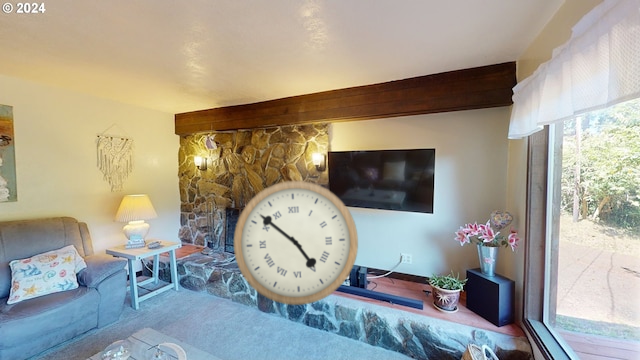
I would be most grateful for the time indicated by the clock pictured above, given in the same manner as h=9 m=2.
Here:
h=4 m=52
